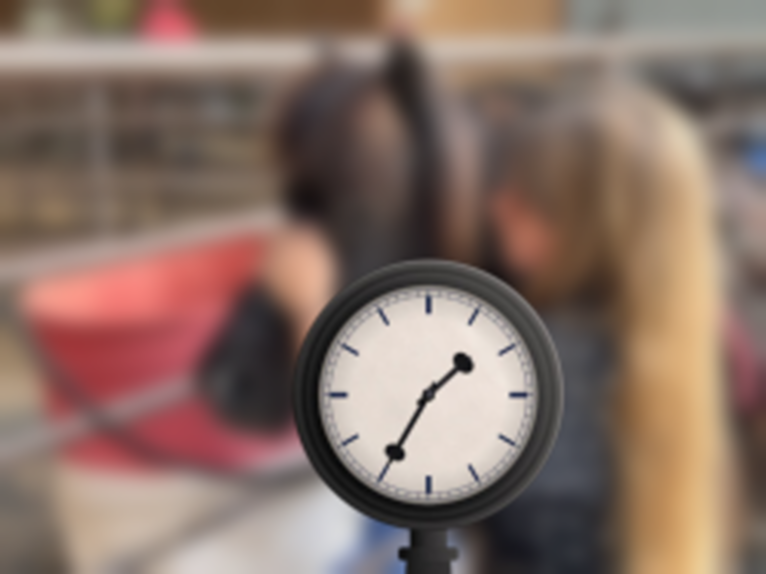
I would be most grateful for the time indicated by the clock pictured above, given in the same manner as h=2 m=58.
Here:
h=1 m=35
